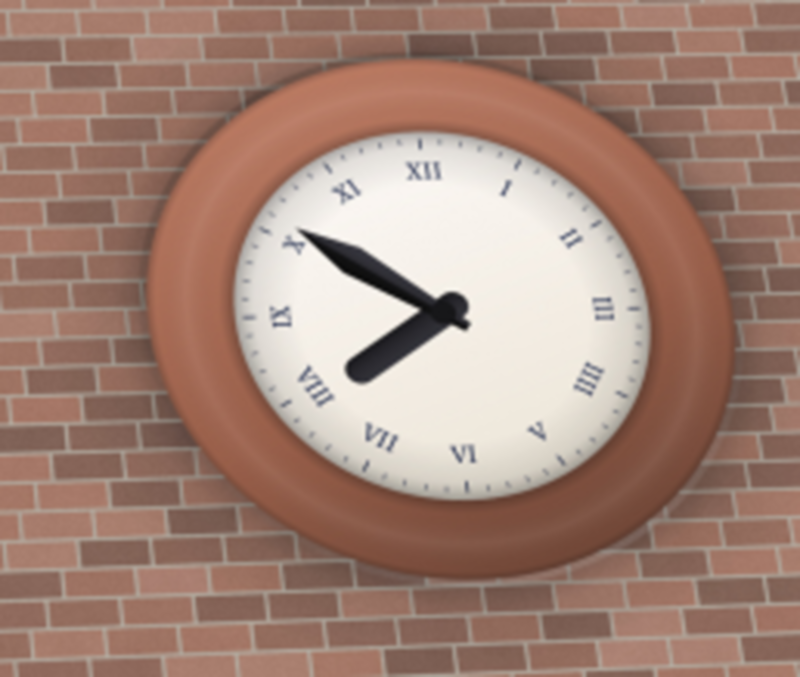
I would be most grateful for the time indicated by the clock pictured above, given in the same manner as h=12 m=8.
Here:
h=7 m=51
